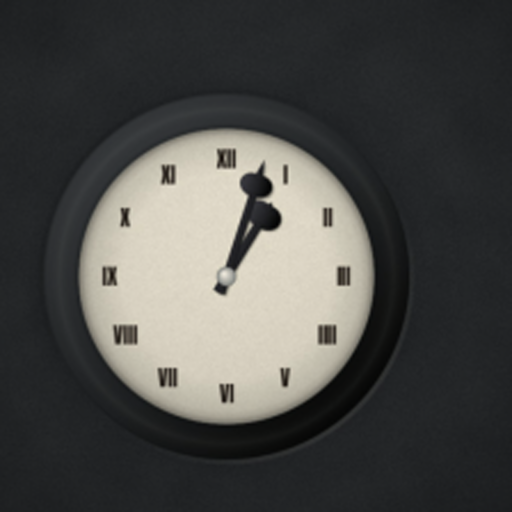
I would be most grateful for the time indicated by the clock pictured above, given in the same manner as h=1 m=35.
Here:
h=1 m=3
